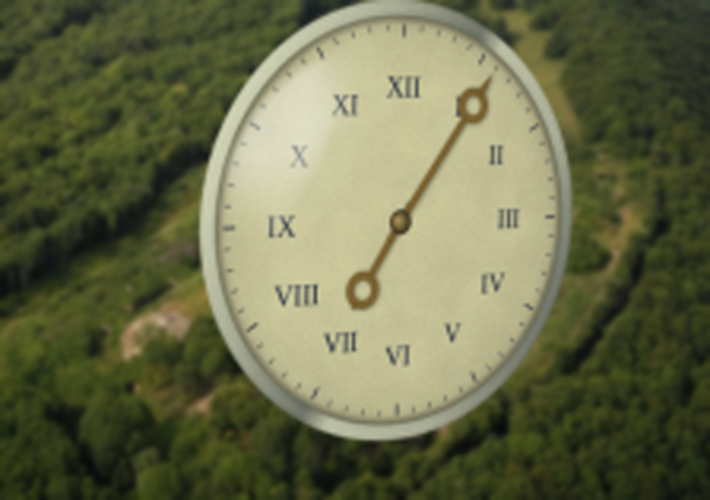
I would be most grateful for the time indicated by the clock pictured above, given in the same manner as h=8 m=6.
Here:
h=7 m=6
